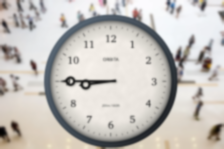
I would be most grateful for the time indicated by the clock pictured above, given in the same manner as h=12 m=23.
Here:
h=8 m=45
